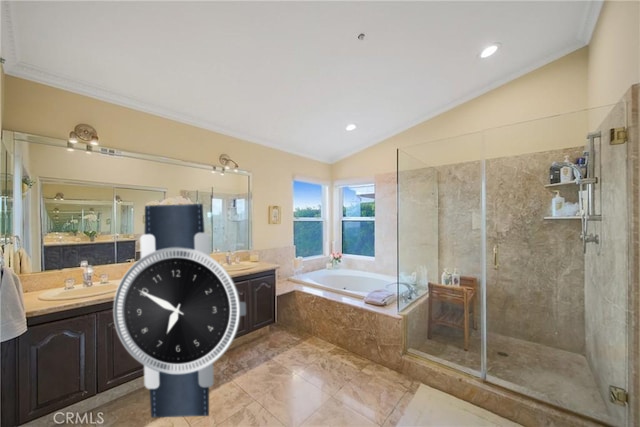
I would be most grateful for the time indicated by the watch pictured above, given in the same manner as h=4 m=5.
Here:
h=6 m=50
